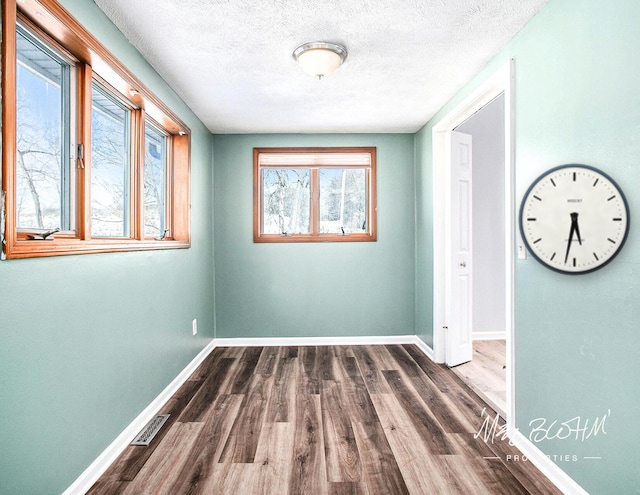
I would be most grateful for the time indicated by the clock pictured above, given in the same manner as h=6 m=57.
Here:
h=5 m=32
